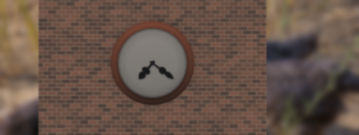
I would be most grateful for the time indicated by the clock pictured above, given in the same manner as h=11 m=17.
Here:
h=7 m=21
